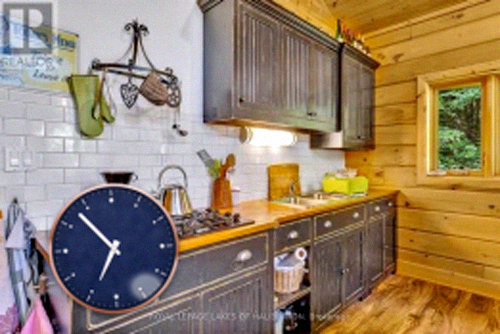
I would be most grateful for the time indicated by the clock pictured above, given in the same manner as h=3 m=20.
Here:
h=6 m=53
